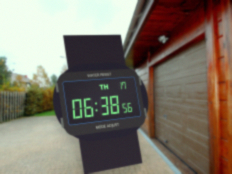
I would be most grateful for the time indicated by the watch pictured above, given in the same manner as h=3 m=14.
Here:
h=6 m=38
